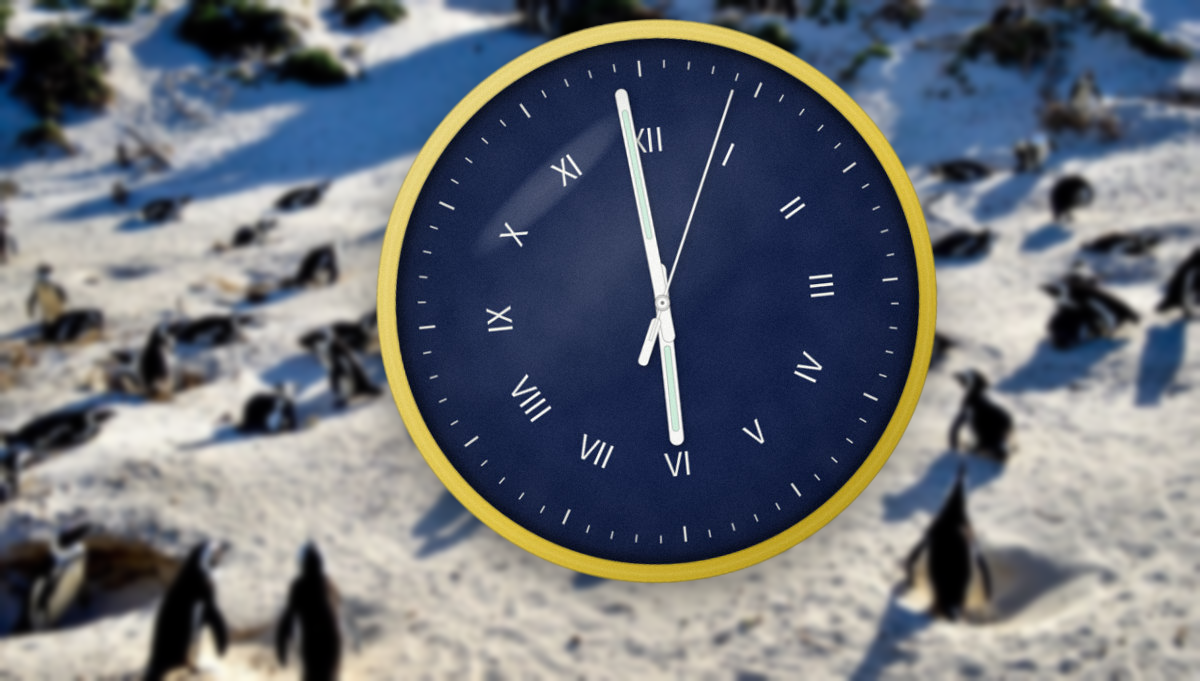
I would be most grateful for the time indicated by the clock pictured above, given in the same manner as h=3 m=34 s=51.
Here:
h=5 m=59 s=4
